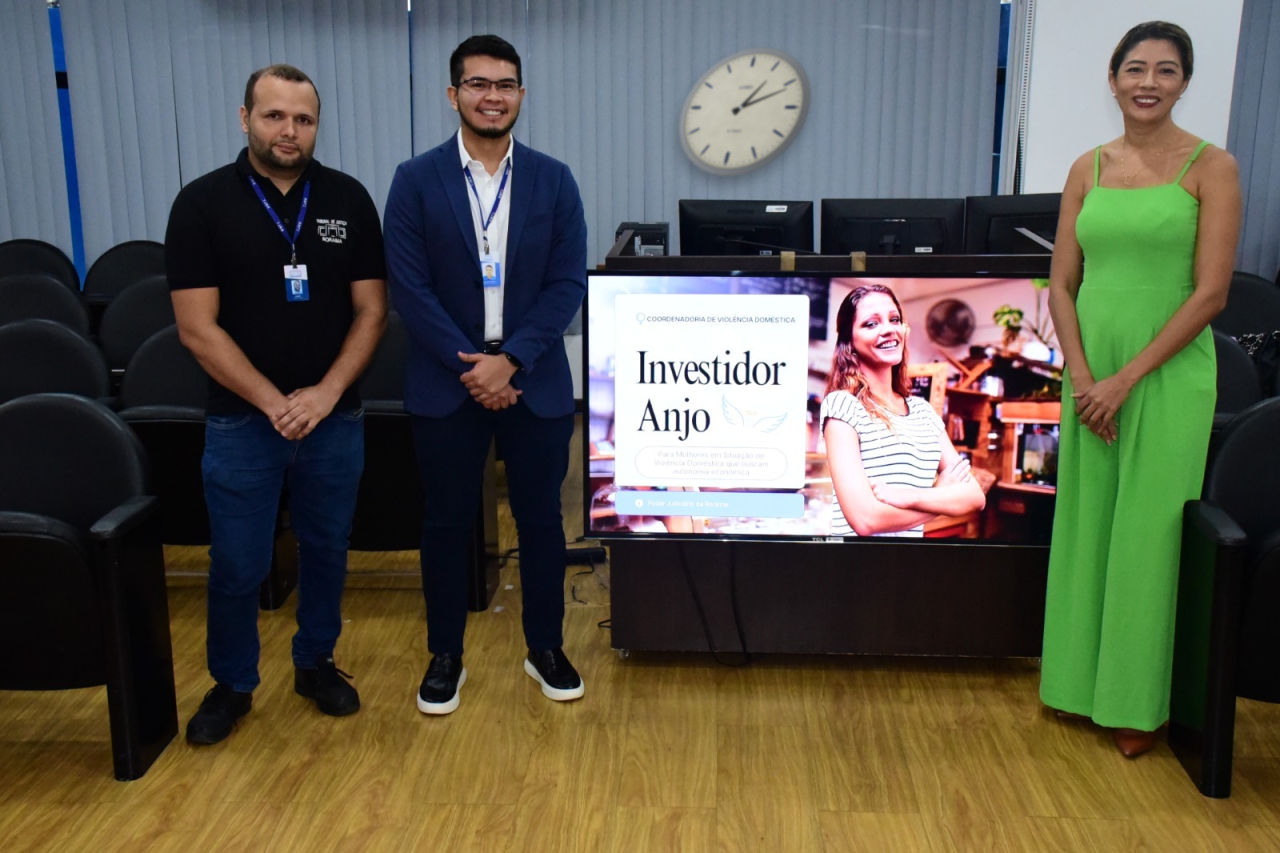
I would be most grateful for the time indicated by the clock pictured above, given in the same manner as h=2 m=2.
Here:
h=1 m=11
